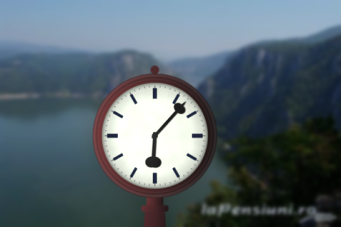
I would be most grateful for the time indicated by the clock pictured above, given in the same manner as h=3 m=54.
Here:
h=6 m=7
